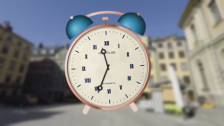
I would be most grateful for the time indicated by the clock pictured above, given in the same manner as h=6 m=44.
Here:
h=11 m=34
